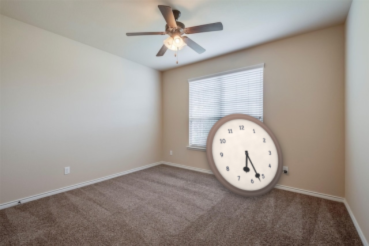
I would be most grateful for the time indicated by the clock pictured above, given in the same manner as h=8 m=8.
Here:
h=6 m=27
